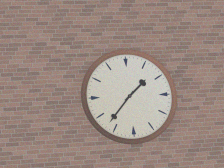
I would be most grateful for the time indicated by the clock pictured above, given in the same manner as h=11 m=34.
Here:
h=1 m=37
